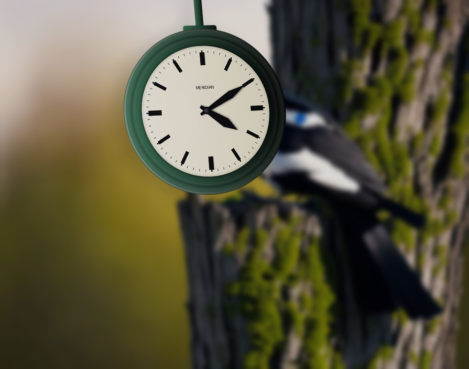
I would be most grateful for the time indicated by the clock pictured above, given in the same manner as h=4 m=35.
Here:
h=4 m=10
